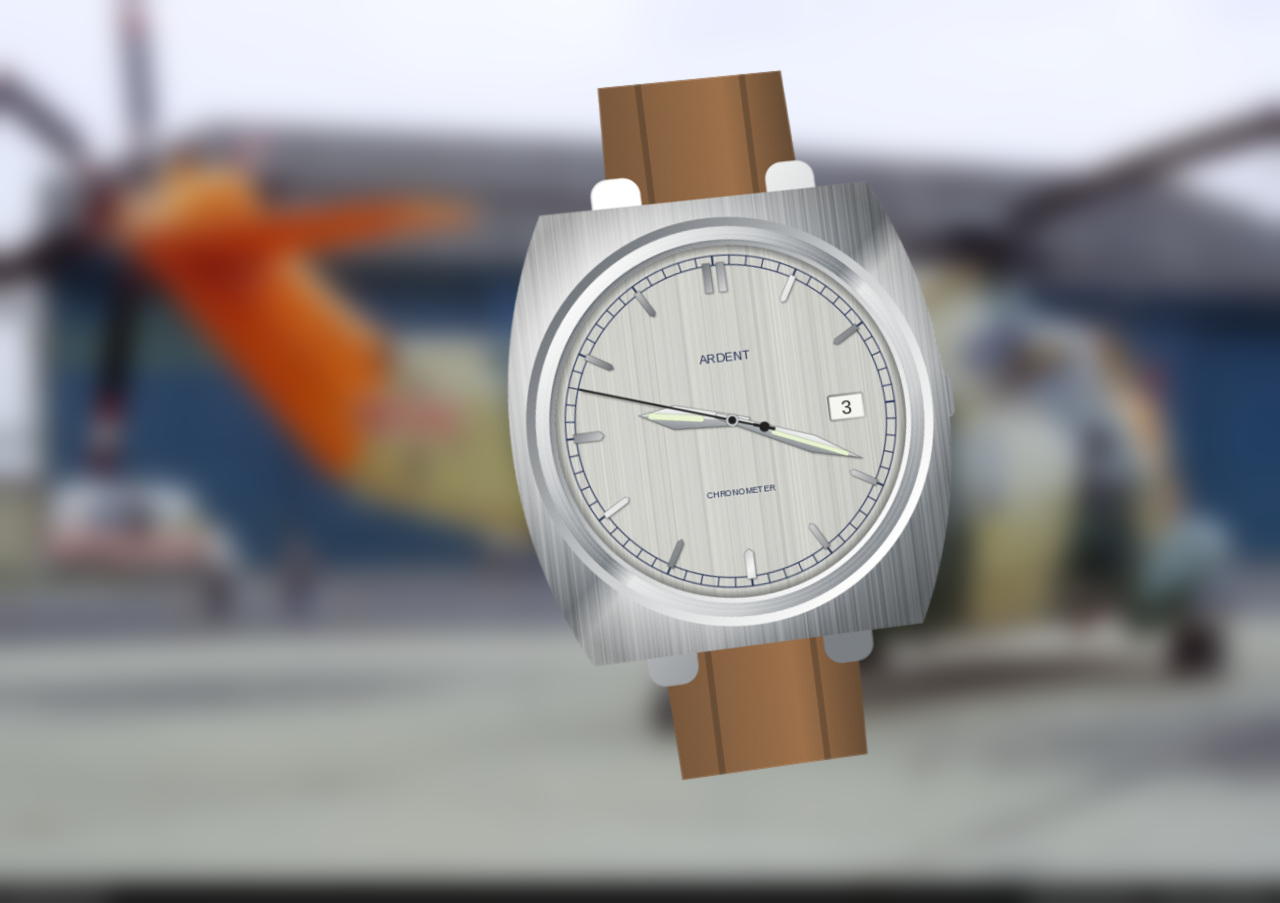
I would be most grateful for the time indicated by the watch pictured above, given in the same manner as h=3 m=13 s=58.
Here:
h=9 m=18 s=48
